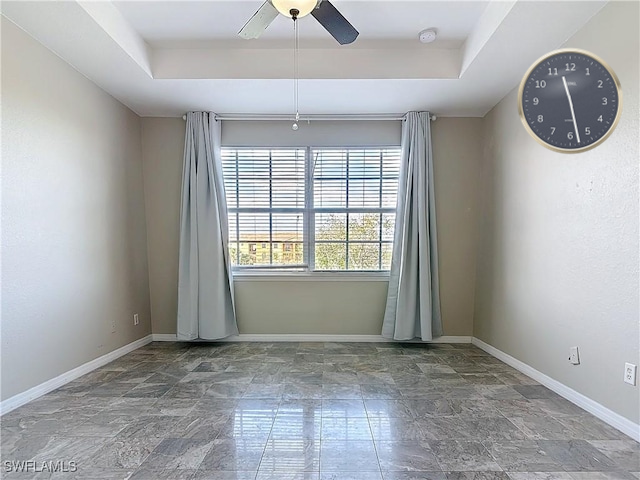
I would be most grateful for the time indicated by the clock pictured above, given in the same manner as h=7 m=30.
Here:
h=11 m=28
